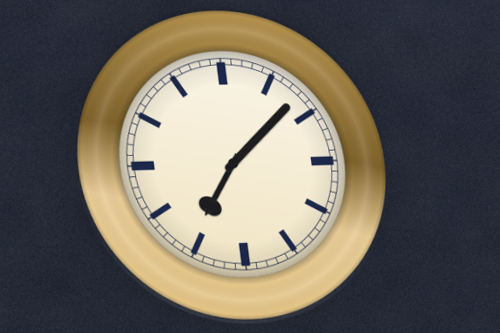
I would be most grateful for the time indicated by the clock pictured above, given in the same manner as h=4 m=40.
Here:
h=7 m=8
